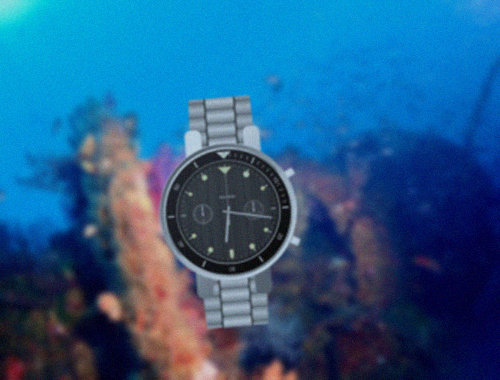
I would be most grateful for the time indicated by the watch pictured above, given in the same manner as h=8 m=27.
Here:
h=6 m=17
